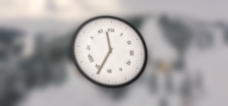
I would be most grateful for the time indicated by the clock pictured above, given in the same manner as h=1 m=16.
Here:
h=11 m=34
